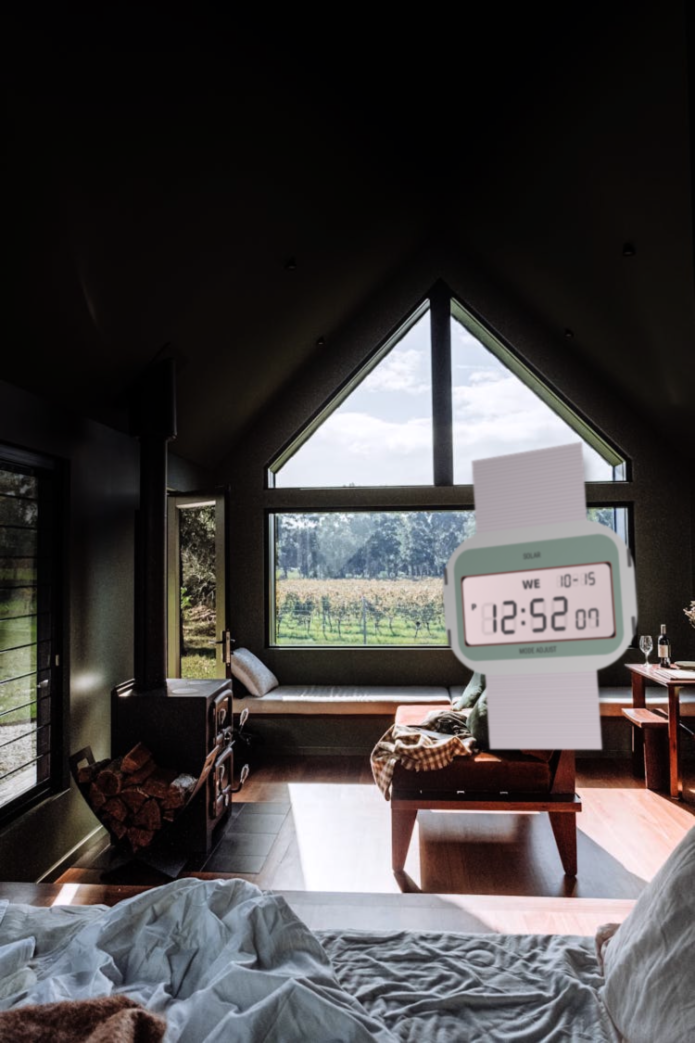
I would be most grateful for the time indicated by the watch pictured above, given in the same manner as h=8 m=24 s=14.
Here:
h=12 m=52 s=7
